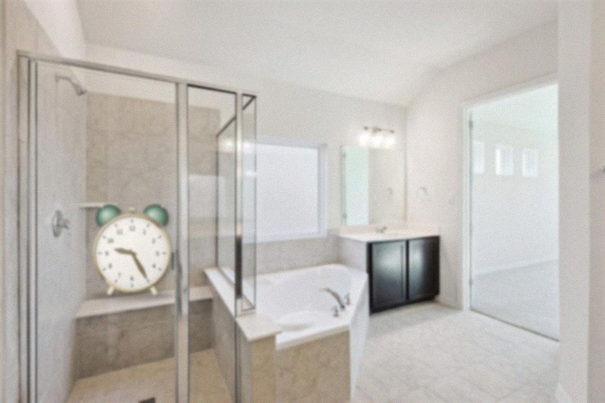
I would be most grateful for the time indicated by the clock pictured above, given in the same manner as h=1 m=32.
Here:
h=9 m=25
